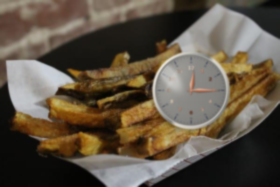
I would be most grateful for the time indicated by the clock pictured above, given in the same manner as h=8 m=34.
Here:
h=12 m=15
